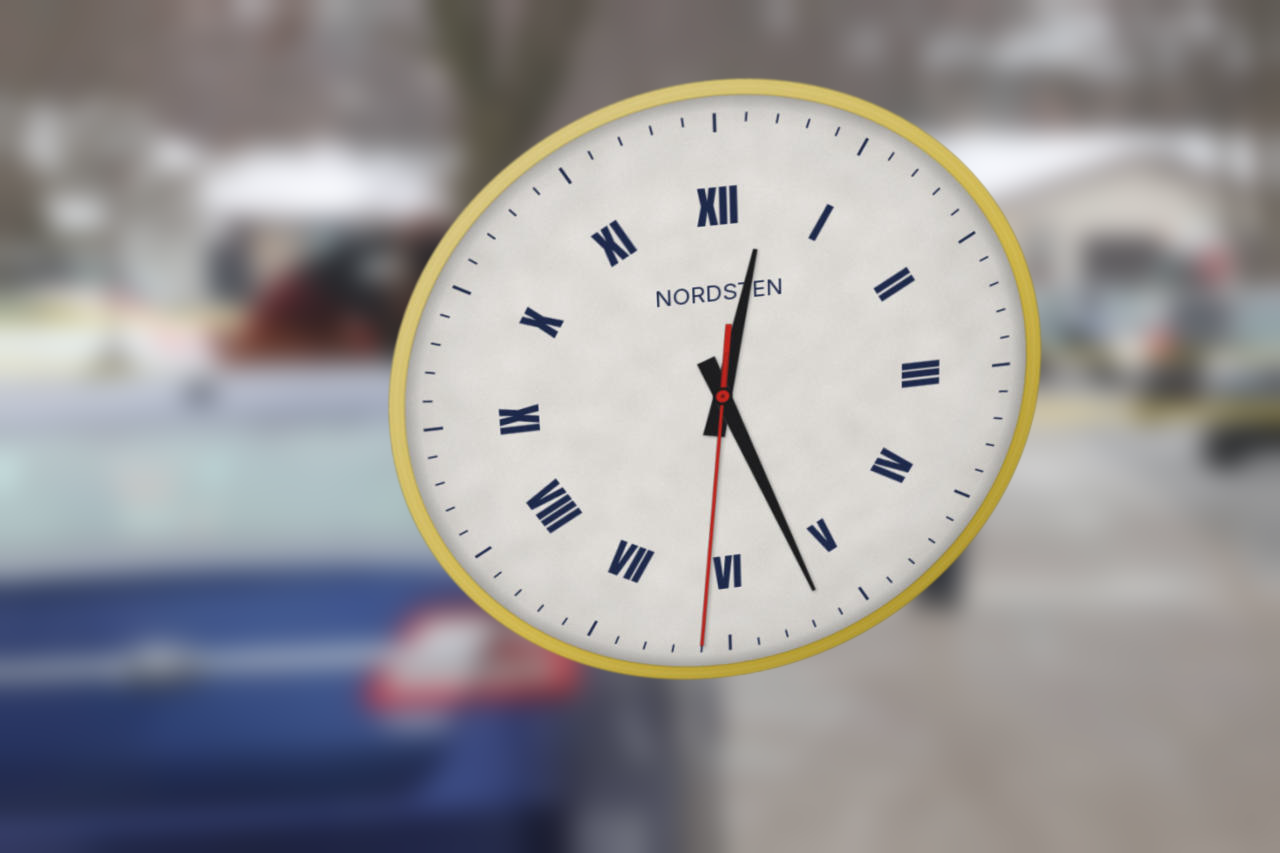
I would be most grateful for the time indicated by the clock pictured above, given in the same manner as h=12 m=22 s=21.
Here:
h=12 m=26 s=31
